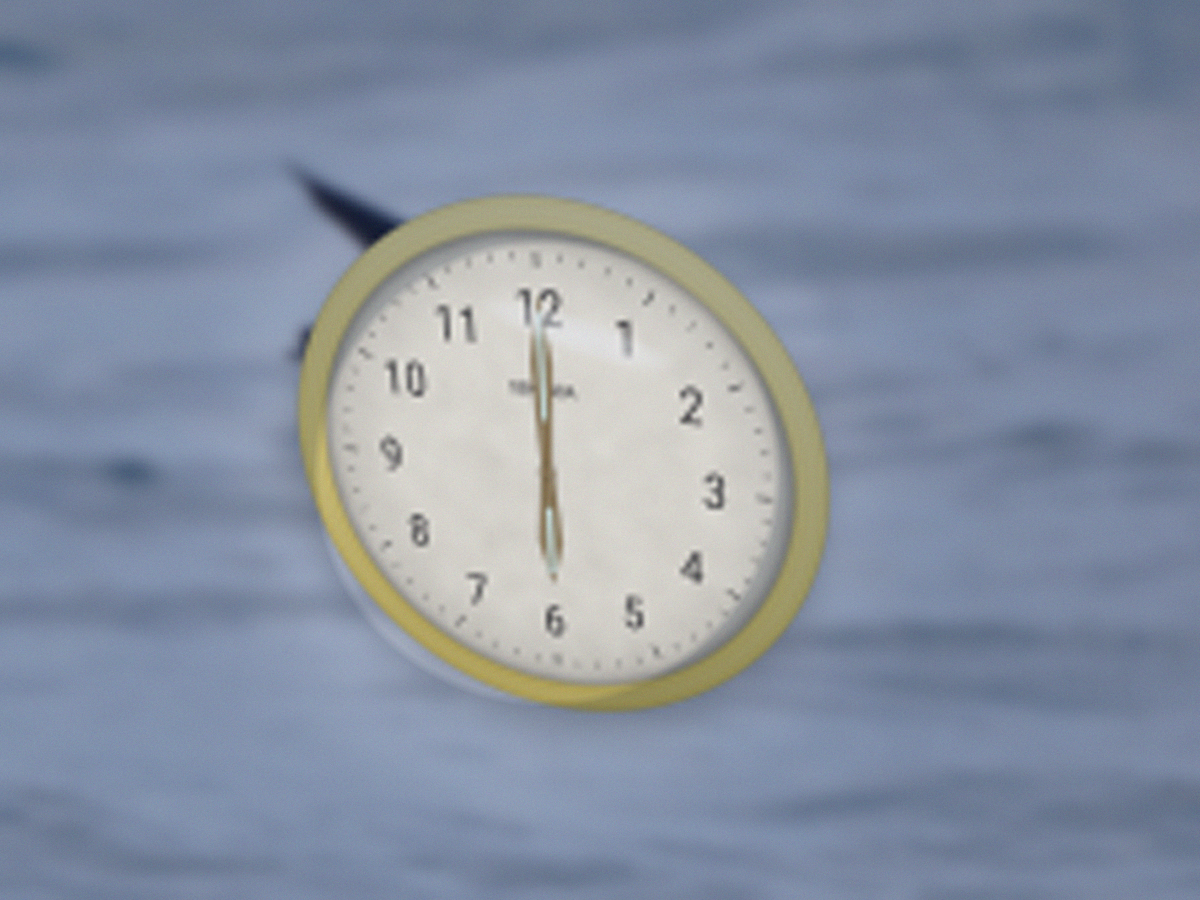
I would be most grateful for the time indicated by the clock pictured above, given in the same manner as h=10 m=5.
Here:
h=6 m=0
